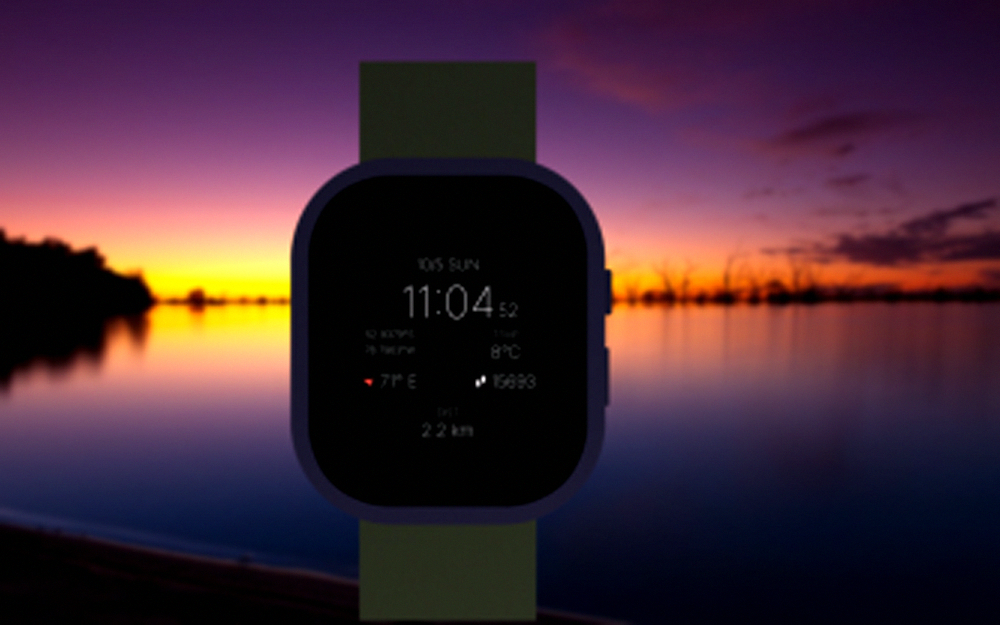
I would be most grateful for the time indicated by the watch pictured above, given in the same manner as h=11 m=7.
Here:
h=11 m=4
